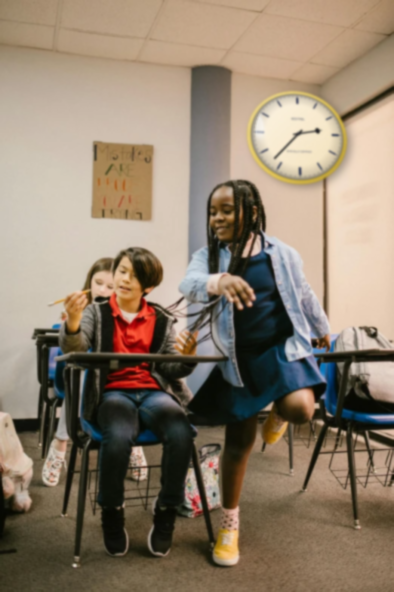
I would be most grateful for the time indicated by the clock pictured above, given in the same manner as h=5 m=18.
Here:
h=2 m=37
